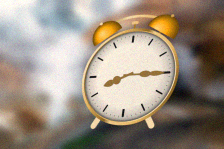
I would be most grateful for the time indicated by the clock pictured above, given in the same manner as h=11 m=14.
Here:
h=8 m=15
